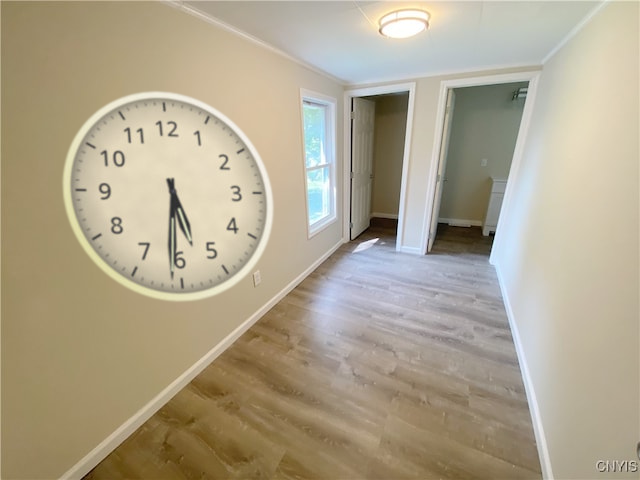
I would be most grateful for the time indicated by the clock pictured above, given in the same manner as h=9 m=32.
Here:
h=5 m=31
